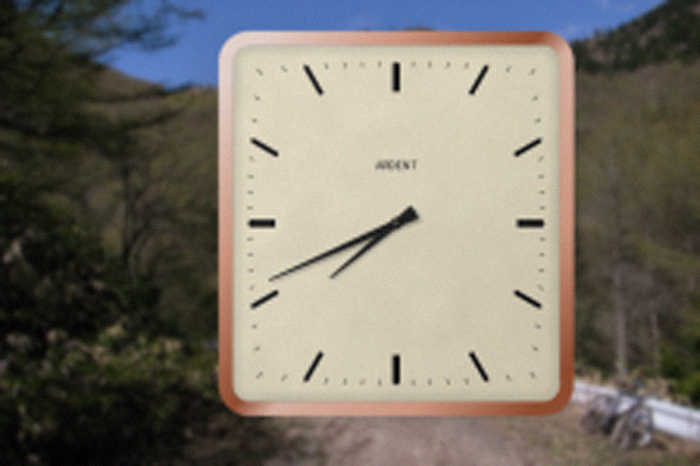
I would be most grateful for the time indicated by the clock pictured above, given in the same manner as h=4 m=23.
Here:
h=7 m=41
